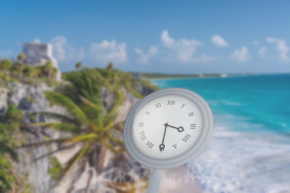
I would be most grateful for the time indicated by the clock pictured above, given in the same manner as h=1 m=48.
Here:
h=3 m=30
